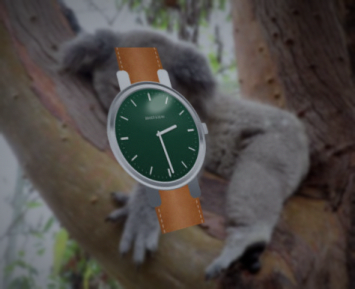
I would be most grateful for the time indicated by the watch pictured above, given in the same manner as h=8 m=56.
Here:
h=2 m=29
